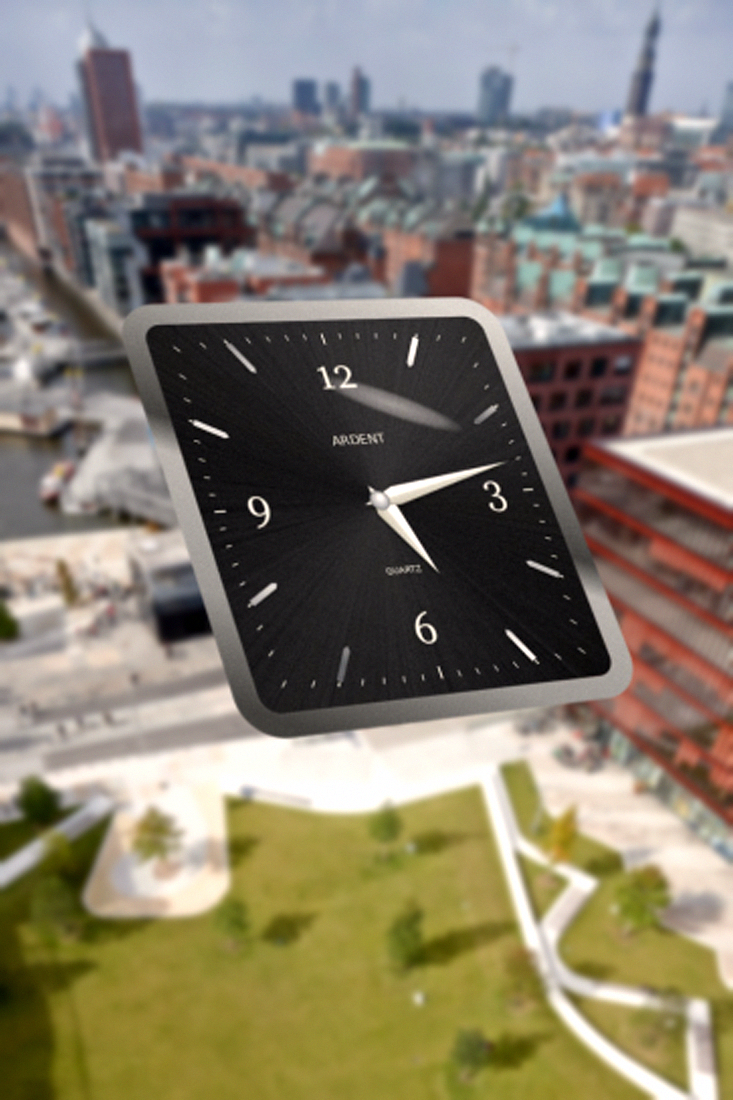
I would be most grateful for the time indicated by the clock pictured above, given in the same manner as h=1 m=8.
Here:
h=5 m=13
